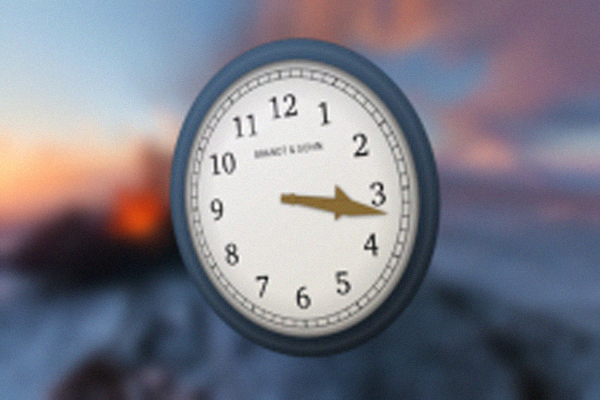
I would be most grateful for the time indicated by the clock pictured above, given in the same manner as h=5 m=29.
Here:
h=3 m=17
